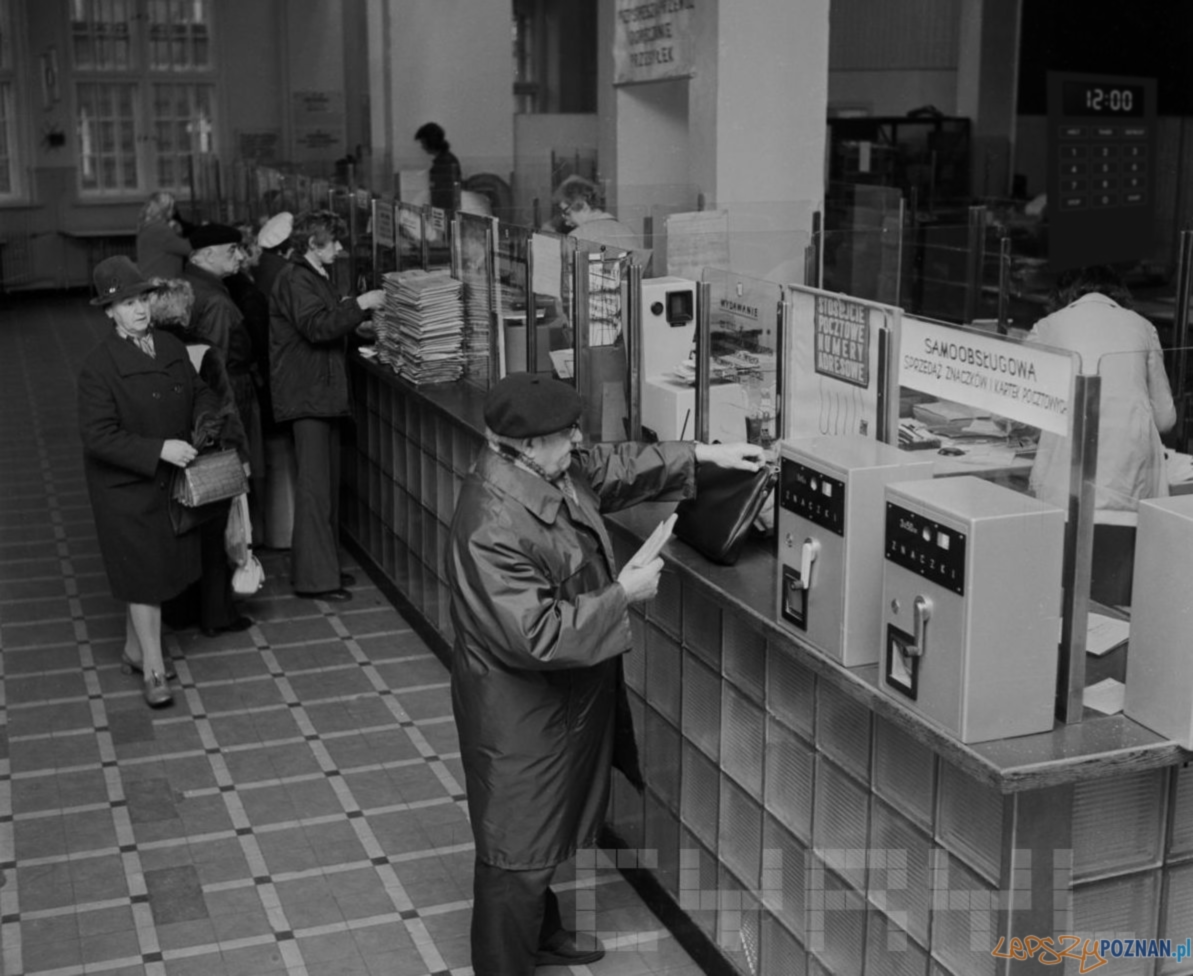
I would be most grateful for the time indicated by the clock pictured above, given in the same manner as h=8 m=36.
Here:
h=12 m=0
